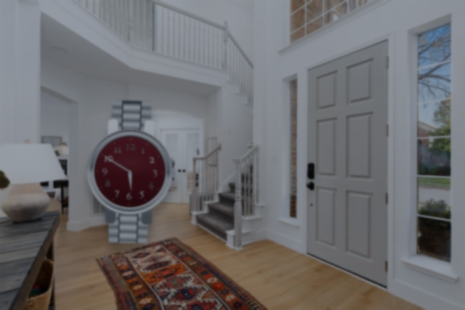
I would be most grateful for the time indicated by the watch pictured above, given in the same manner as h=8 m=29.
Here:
h=5 m=50
